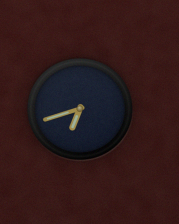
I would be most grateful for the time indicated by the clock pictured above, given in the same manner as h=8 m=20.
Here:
h=6 m=42
